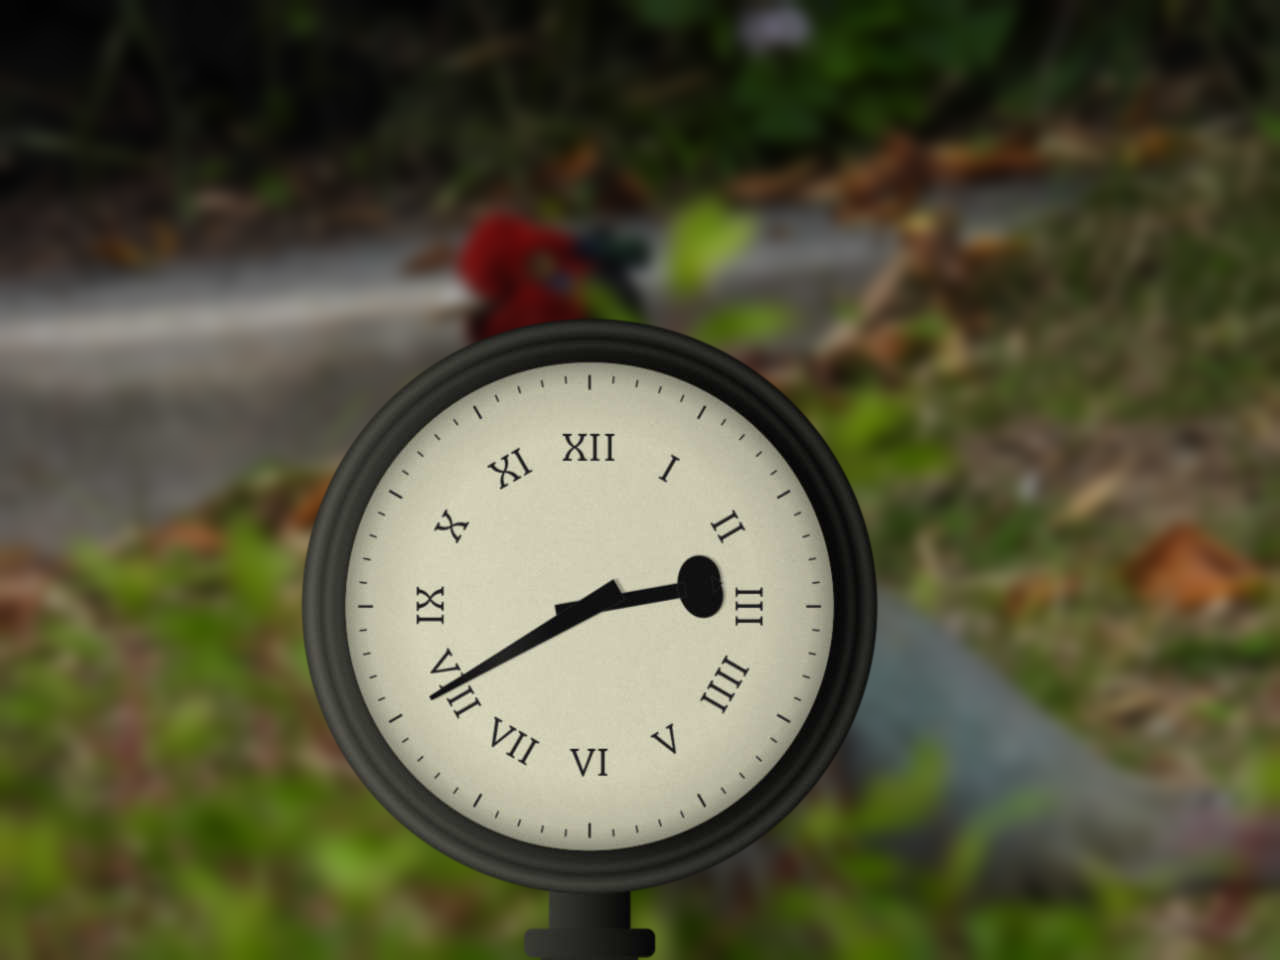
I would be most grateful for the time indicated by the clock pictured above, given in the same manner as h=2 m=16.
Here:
h=2 m=40
